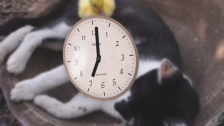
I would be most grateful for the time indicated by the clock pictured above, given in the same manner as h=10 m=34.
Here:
h=7 m=1
